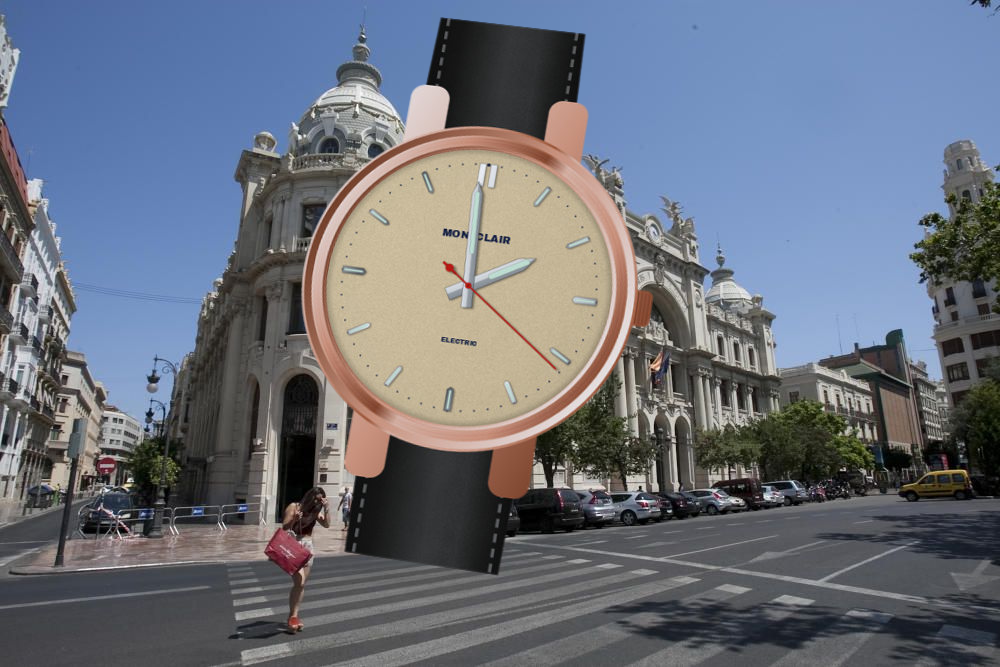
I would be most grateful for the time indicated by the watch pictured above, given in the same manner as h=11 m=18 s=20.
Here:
h=1 m=59 s=21
